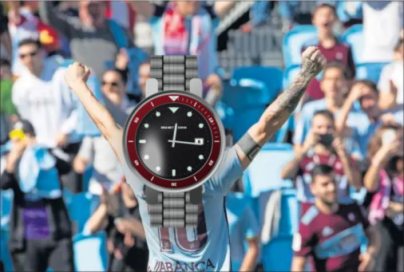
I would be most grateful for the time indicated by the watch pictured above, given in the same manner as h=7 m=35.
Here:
h=12 m=16
